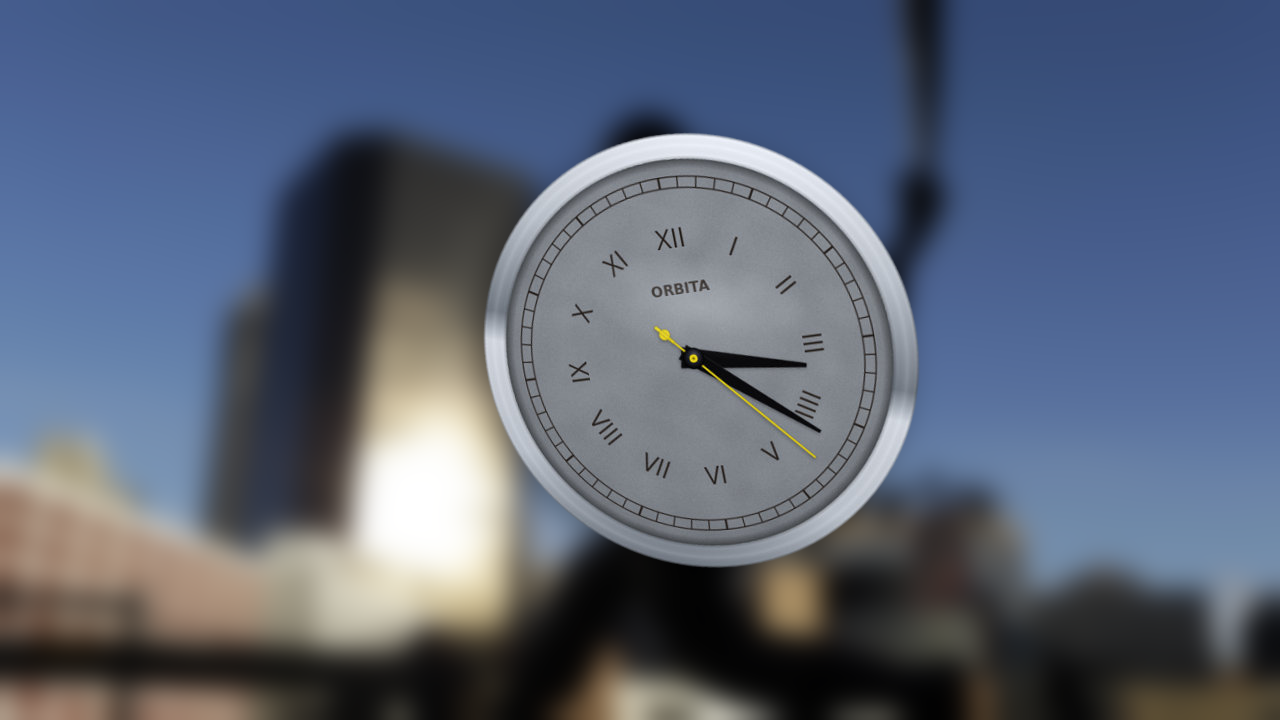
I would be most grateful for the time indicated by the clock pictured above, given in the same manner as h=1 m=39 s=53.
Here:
h=3 m=21 s=23
